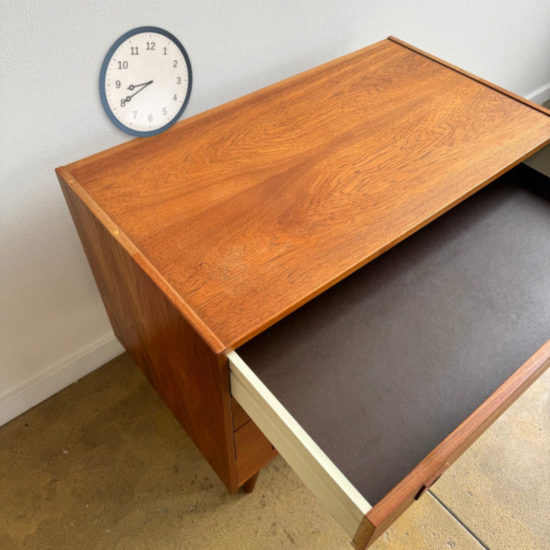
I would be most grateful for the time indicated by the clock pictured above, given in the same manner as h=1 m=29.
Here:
h=8 m=40
